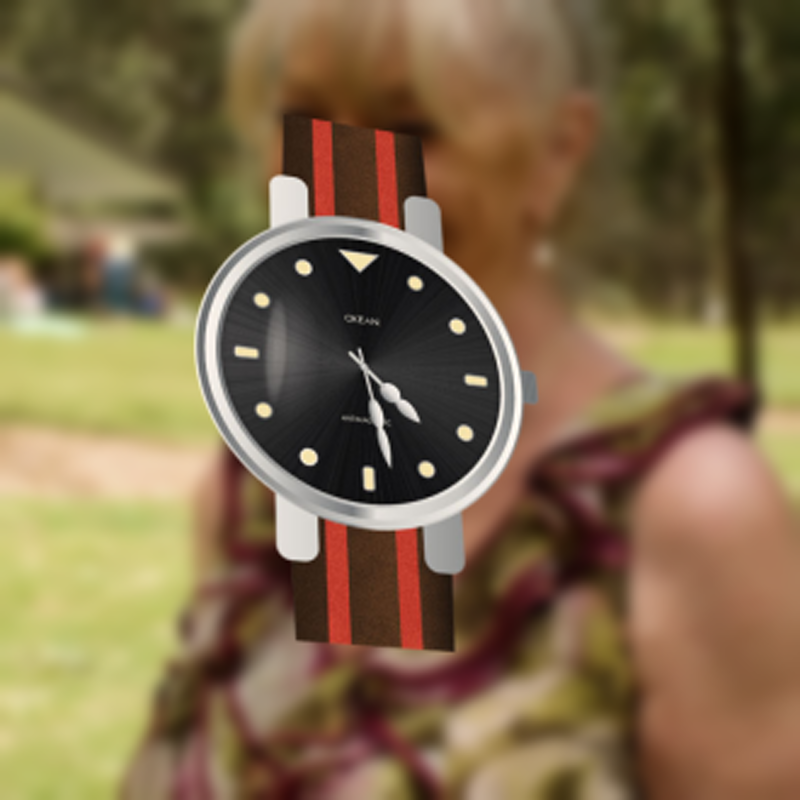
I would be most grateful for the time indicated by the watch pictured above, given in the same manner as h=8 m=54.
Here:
h=4 m=28
